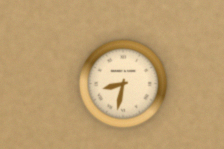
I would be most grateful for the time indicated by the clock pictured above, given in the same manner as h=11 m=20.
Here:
h=8 m=32
